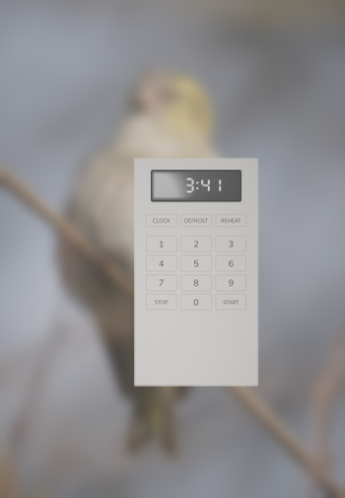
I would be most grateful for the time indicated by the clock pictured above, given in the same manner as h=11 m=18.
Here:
h=3 m=41
